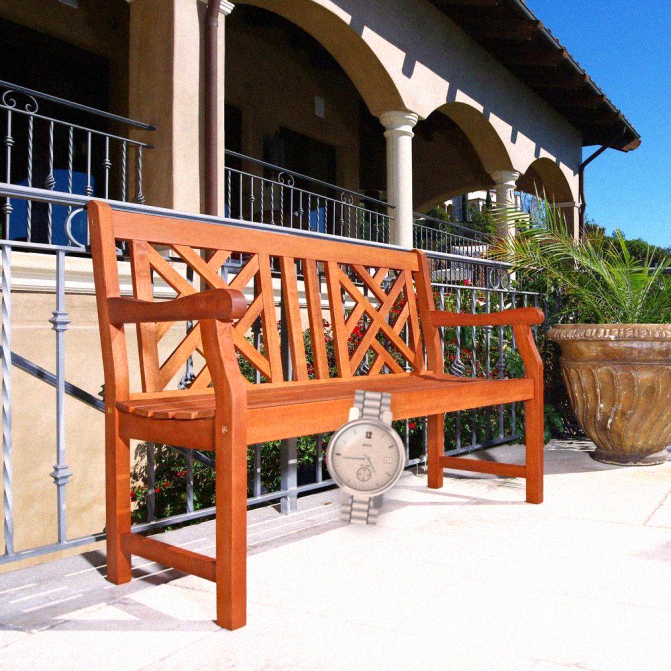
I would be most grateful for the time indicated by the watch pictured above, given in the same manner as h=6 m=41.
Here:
h=4 m=44
